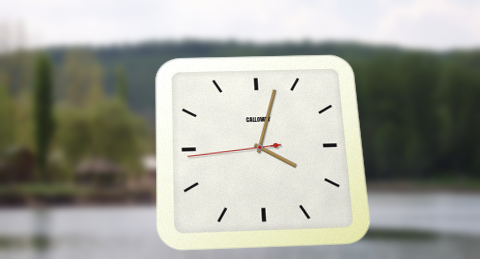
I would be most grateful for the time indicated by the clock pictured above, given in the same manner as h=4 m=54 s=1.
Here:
h=4 m=2 s=44
